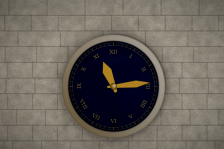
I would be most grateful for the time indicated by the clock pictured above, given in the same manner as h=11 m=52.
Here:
h=11 m=14
